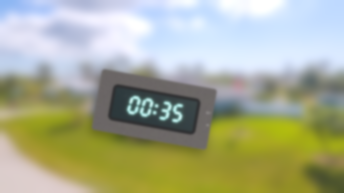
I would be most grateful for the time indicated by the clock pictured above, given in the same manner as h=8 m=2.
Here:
h=0 m=35
